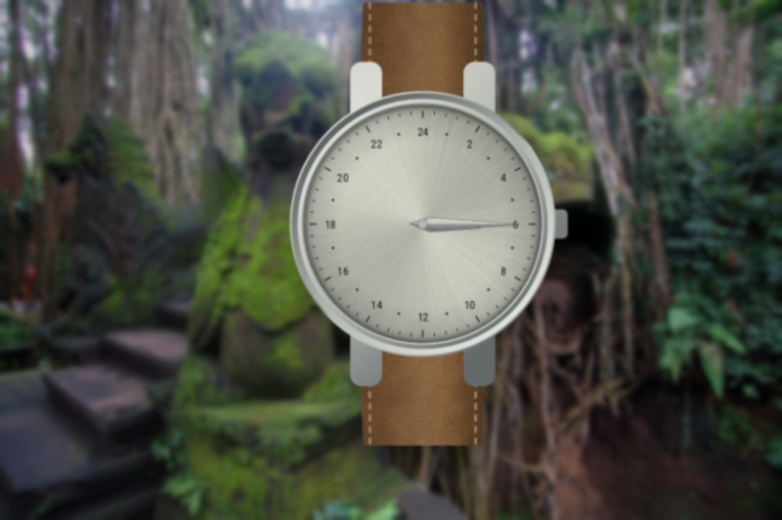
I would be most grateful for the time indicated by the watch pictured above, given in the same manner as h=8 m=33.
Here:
h=6 m=15
